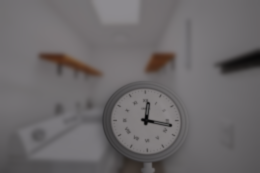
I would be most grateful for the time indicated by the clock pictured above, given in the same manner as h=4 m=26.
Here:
h=12 m=17
